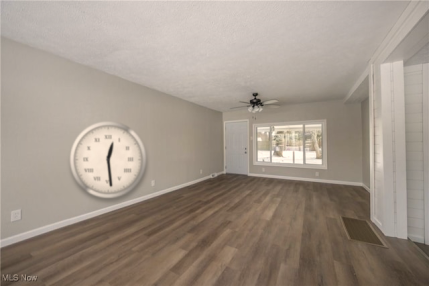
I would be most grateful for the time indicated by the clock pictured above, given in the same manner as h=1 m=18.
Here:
h=12 m=29
